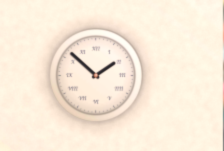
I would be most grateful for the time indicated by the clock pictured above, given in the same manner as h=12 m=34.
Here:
h=1 m=52
